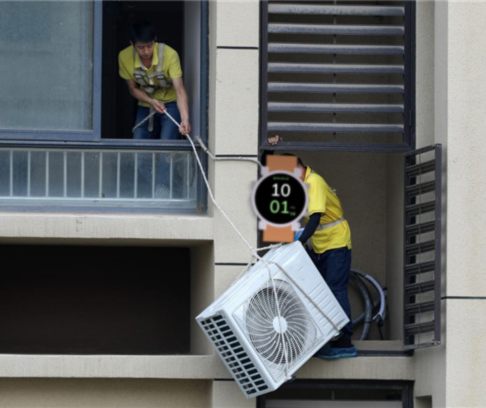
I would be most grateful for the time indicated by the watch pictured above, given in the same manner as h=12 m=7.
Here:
h=10 m=1
